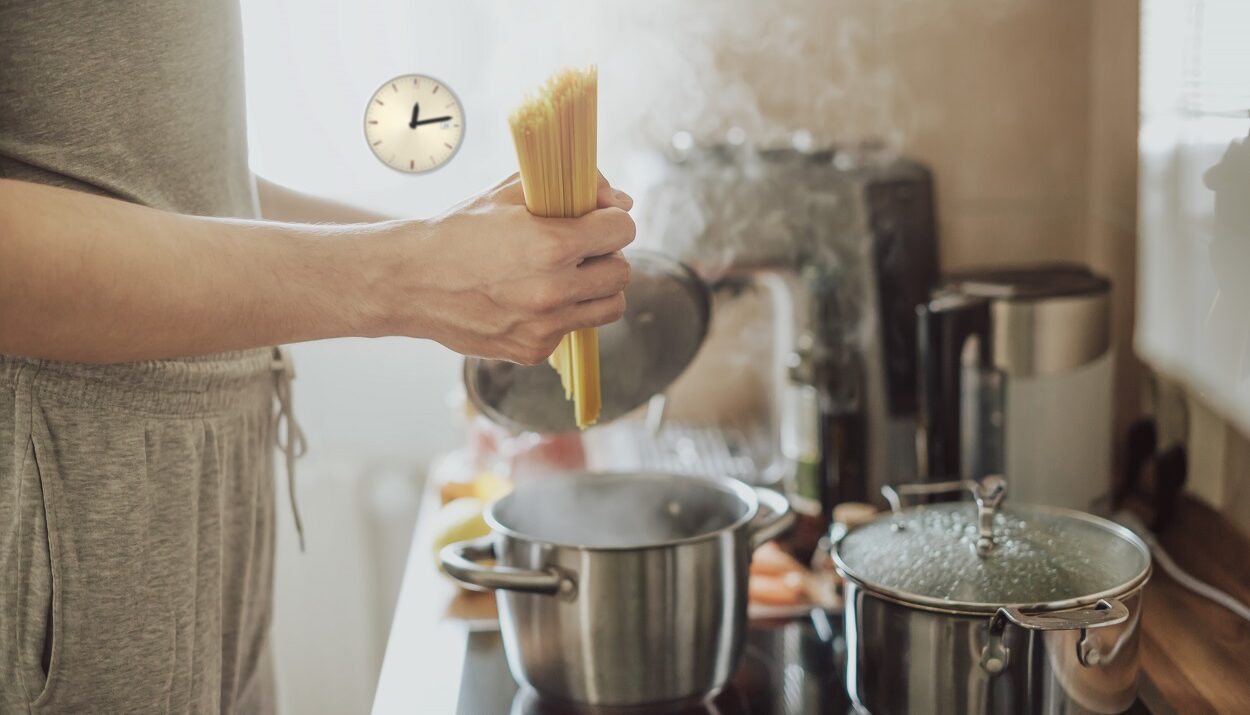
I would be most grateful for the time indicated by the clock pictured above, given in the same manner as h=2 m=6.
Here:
h=12 m=13
